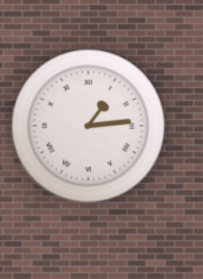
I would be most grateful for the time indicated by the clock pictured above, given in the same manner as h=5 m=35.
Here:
h=1 m=14
